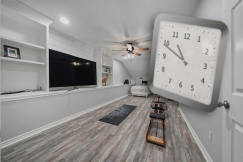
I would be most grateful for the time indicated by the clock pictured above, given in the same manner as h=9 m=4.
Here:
h=10 m=49
